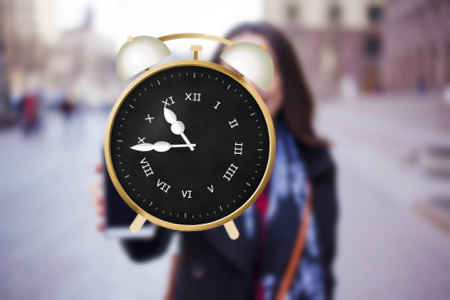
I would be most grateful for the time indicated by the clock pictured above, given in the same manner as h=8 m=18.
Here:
h=10 m=44
